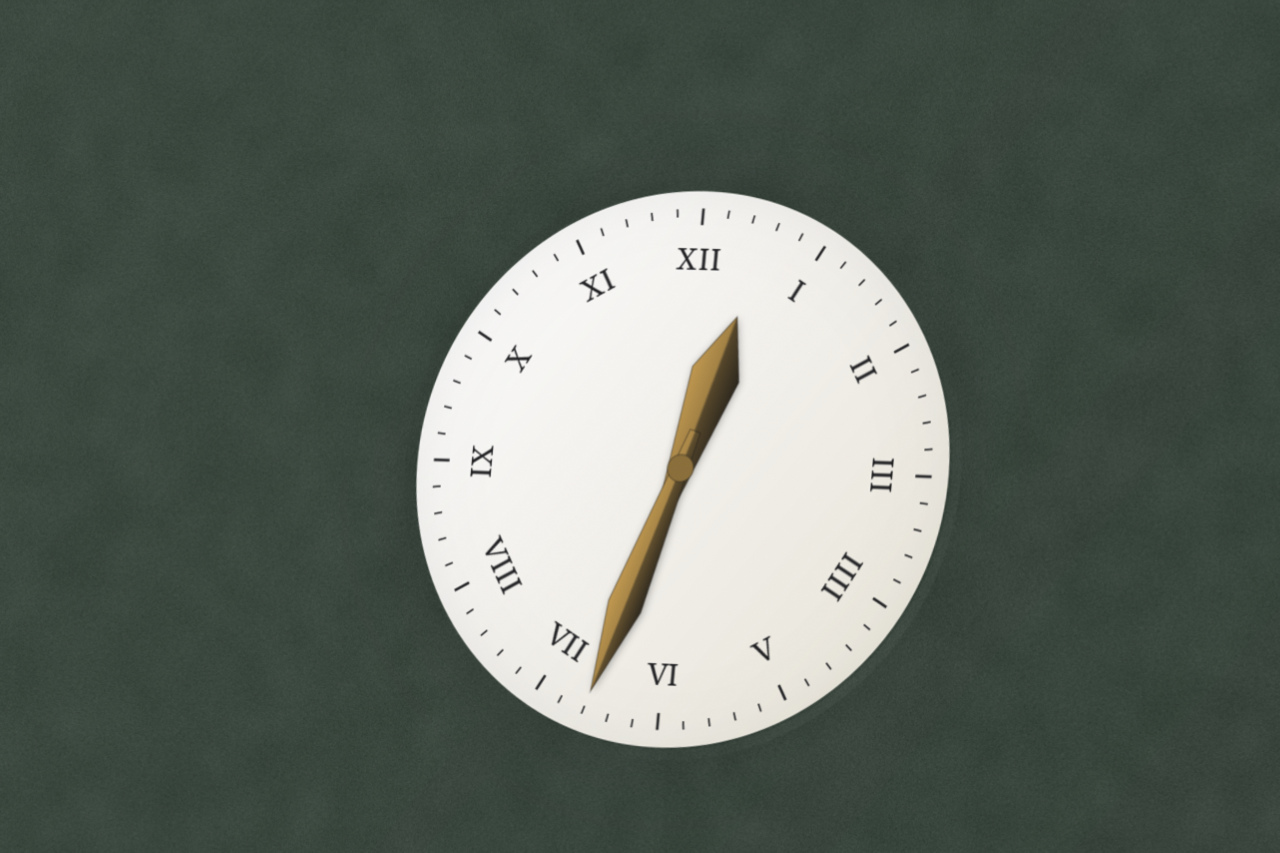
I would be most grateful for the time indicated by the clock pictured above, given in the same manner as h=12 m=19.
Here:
h=12 m=33
